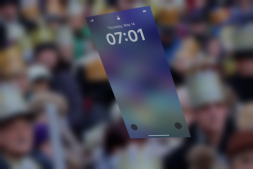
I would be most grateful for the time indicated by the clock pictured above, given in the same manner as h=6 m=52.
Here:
h=7 m=1
